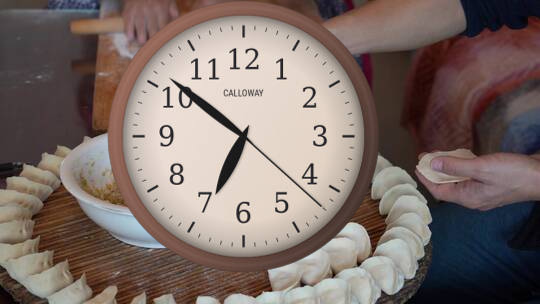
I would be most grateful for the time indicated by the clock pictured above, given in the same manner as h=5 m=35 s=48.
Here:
h=6 m=51 s=22
